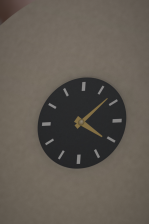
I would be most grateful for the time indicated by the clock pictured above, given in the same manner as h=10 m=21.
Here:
h=4 m=8
